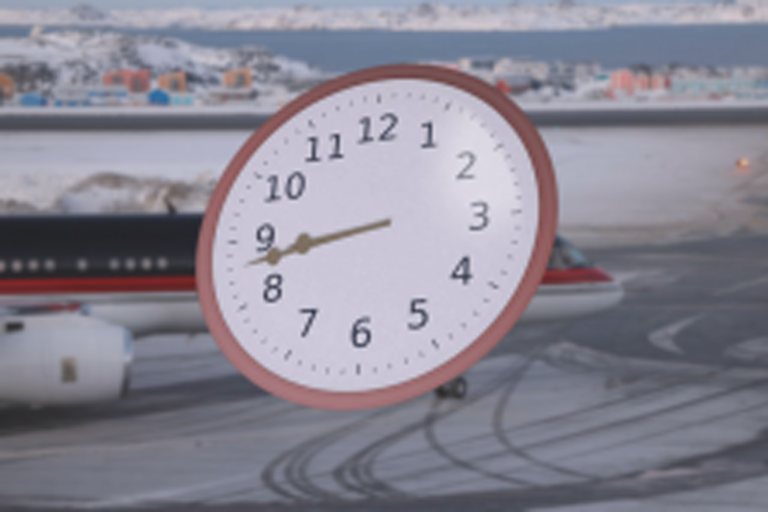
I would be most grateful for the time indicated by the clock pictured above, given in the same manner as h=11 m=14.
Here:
h=8 m=43
